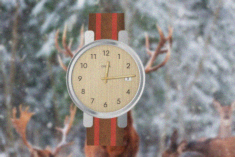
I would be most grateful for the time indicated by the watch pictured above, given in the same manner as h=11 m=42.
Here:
h=12 m=14
